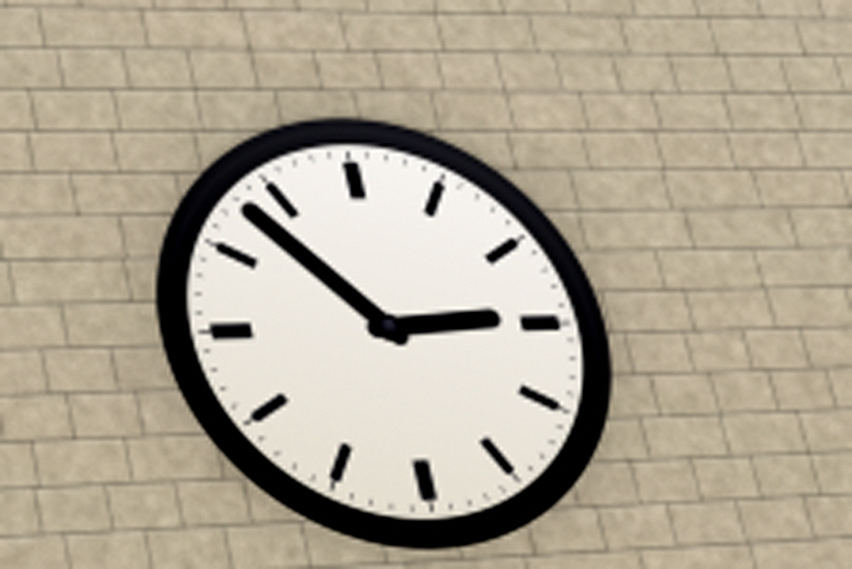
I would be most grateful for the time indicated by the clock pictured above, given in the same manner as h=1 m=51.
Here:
h=2 m=53
